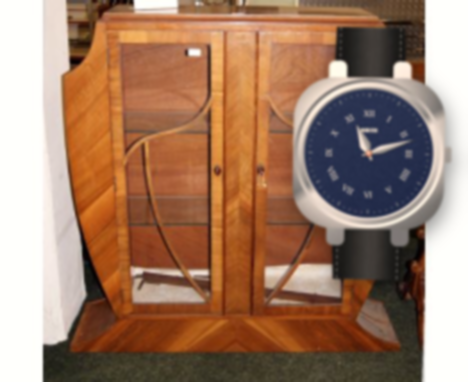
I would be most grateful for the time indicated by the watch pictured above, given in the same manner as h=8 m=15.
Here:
h=11 m=12
